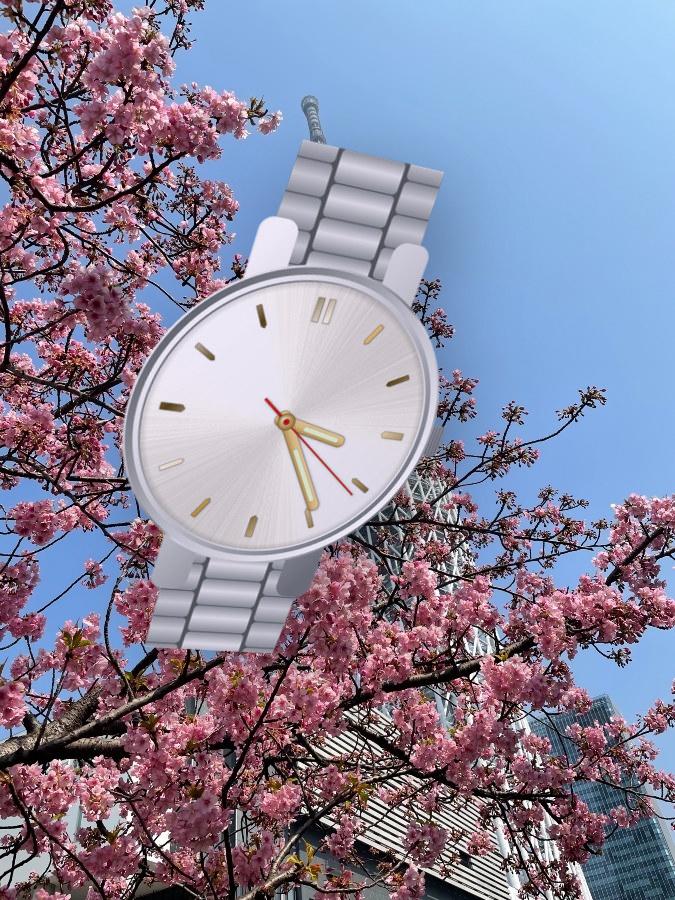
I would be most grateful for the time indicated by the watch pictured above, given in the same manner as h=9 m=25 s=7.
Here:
h=3 m=24 s=21
